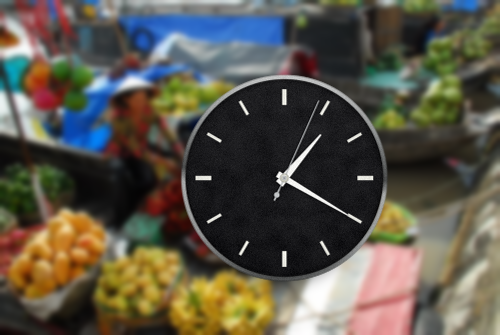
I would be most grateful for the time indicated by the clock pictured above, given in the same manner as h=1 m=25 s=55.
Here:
h=1 m=20 s=4
